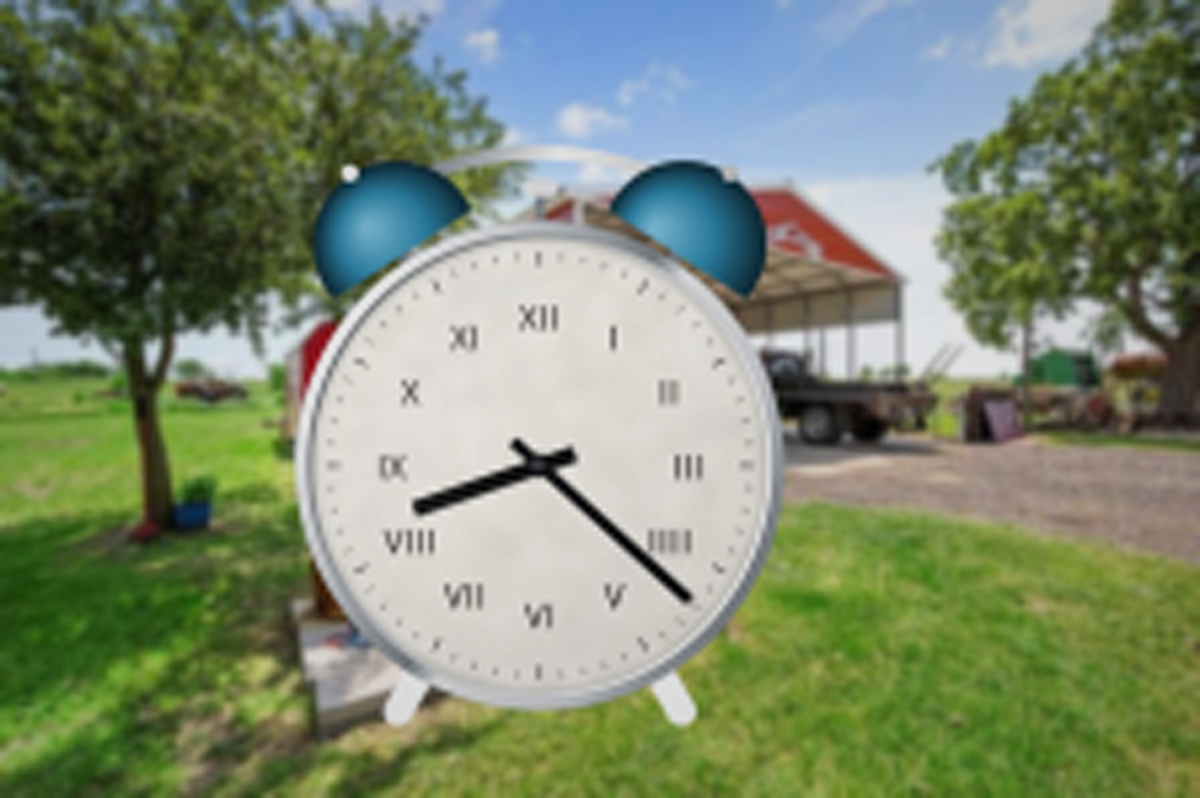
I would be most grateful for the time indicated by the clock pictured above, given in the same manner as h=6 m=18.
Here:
h=8 m=22
